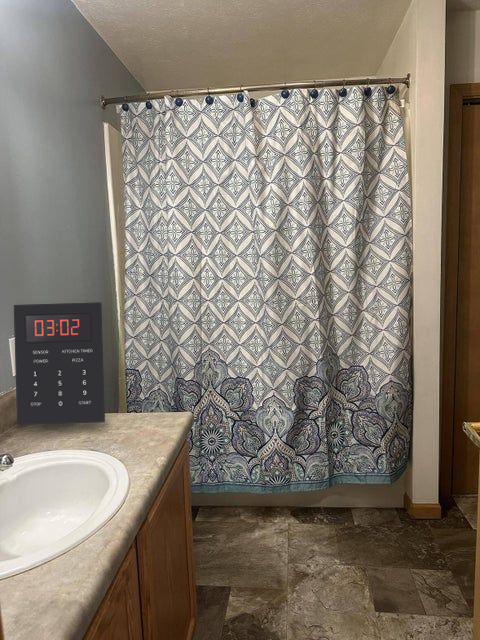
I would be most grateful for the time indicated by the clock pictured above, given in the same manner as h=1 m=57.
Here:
h=3 m=2
